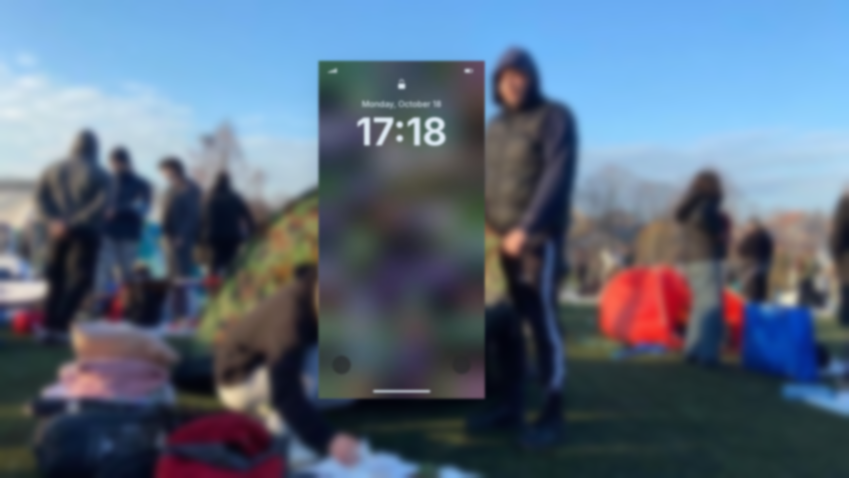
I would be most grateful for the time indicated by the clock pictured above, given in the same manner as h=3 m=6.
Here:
h=17 m=18
